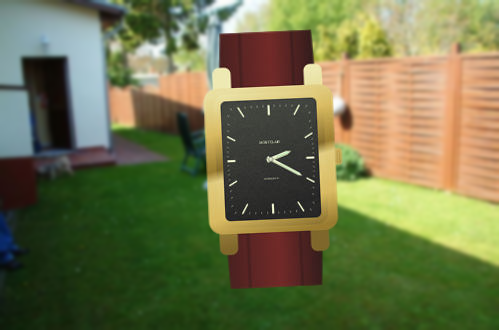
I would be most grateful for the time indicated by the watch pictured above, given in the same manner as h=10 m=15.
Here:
h=2 m=20
